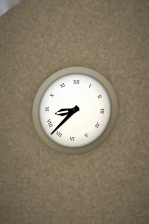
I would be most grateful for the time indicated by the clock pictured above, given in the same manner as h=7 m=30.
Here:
h=8 m=37
